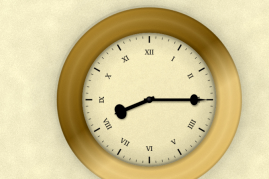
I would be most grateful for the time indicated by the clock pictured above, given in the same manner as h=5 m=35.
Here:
h=8 m=15
